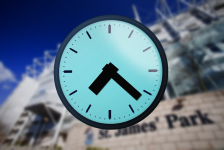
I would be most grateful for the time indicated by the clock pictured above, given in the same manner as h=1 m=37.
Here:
h=7 m=22
